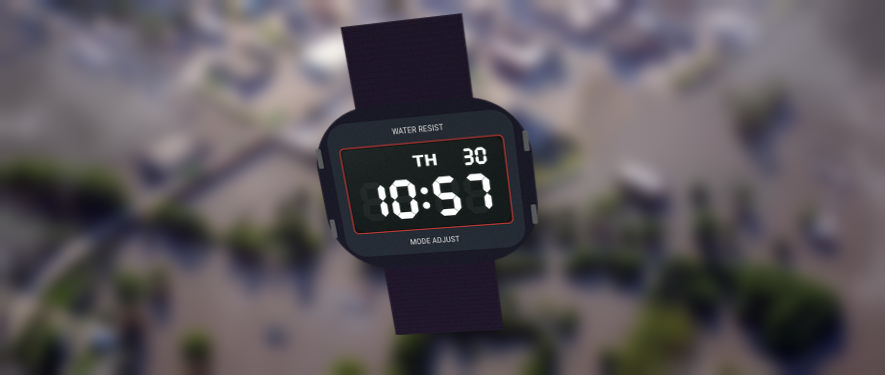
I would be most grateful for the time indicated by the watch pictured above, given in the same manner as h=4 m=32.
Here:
h=10 m=57
